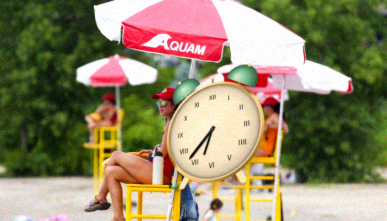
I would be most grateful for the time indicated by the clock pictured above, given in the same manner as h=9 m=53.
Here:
h=6 m=37
